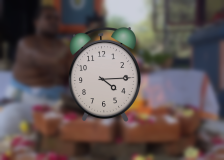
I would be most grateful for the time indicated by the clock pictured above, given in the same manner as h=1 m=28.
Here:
h=4 m=15
